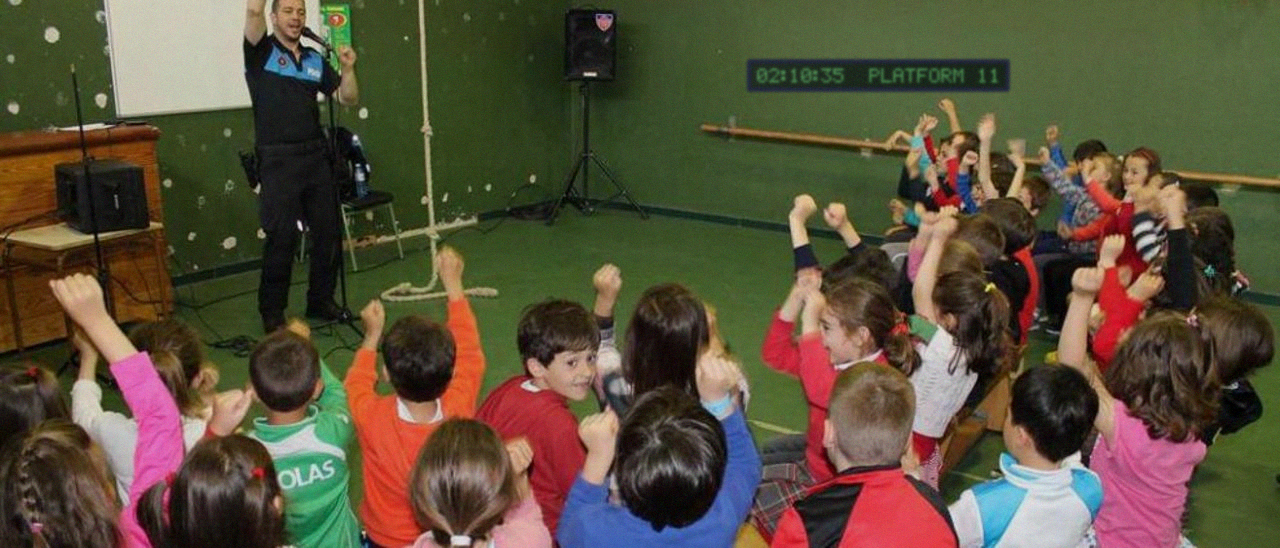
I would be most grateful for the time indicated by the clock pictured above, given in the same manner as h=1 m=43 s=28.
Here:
h=2 m=10 s=35
